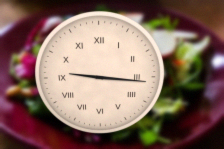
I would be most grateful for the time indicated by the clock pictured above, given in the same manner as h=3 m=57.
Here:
h=9 m=16
